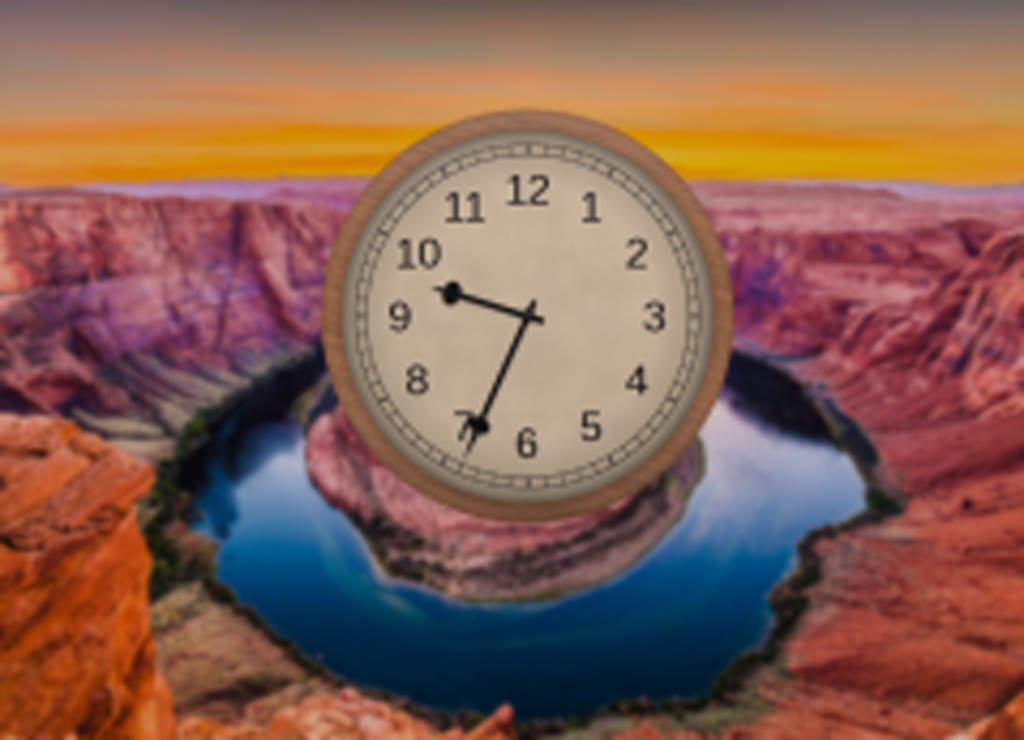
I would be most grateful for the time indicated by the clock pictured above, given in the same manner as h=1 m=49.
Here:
h=9 m=34
